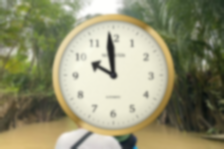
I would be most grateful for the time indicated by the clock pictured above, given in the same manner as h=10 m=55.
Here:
h=9 m=59
